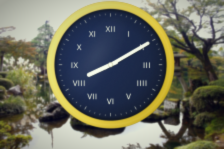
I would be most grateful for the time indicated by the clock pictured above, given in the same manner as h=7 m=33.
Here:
h=8 m=10
